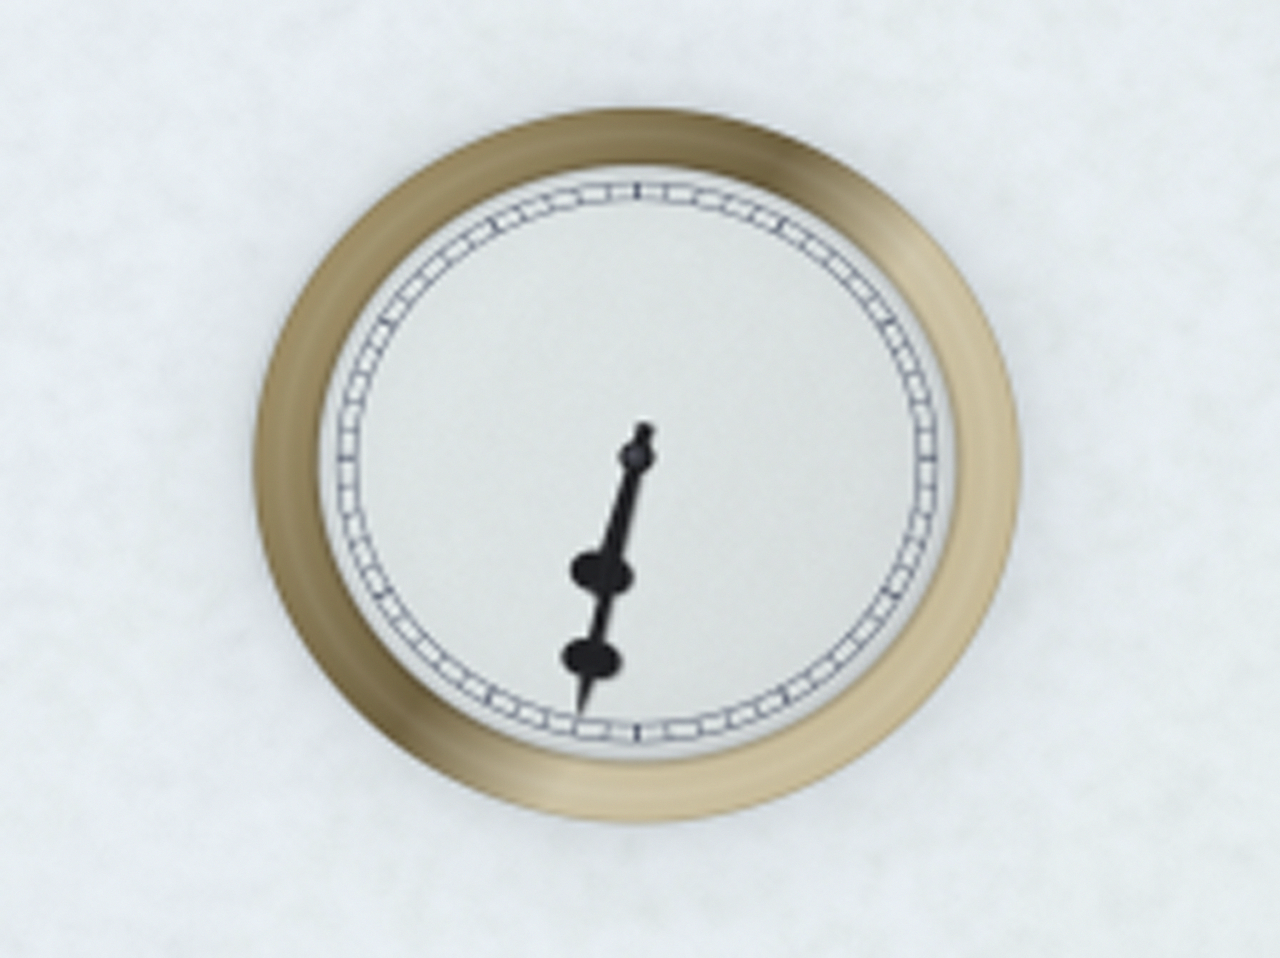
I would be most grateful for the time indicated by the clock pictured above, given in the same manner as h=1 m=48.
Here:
h=6 m=32
